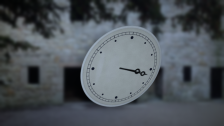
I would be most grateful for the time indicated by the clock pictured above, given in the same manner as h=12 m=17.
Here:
h=3 m=17
